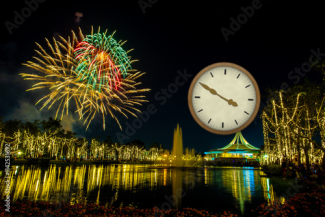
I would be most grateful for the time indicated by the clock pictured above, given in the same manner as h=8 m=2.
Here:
h=3 m=50
